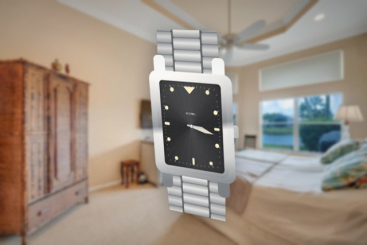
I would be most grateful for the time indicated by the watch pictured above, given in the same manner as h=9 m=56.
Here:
h=3 m=17
